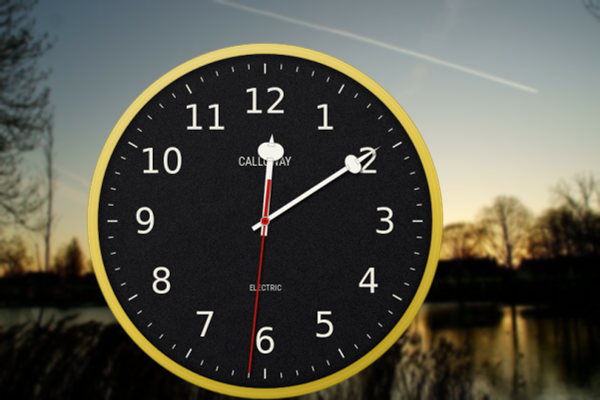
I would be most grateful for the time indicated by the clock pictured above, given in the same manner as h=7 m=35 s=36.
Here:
h=12 m=9 s=31
